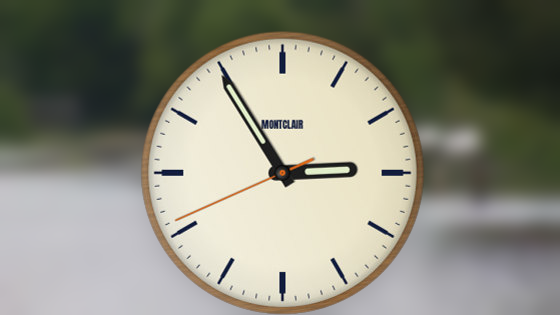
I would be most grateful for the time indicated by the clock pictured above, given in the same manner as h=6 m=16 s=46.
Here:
h=2 m=54 s=41
